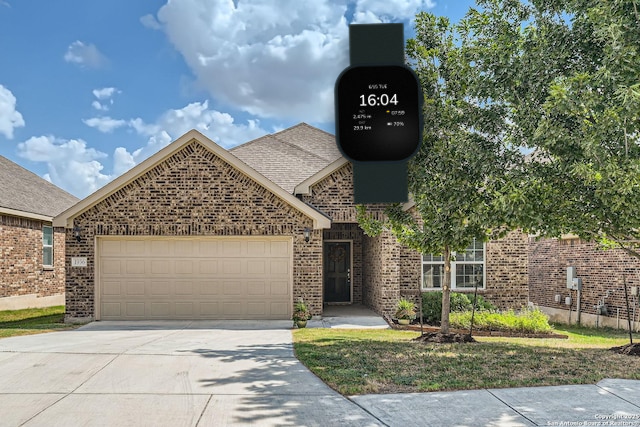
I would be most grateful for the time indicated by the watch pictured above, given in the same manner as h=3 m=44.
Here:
h=16 m=4
